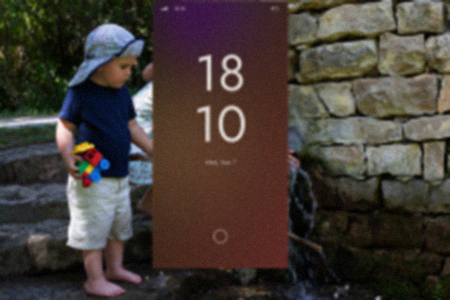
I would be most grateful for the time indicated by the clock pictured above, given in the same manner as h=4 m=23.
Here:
h=18 m=10
